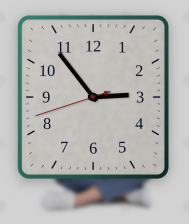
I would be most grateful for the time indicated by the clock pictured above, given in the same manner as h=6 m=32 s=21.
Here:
h=2 m=53 s=42
